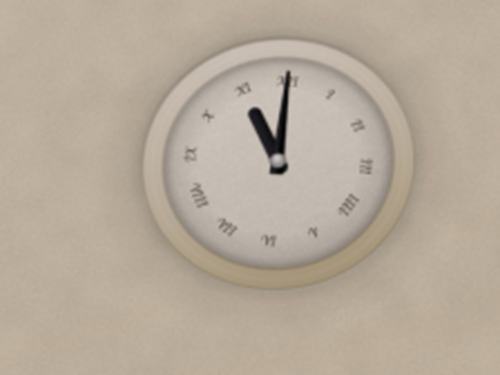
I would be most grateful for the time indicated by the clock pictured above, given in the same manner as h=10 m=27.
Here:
h=11 m=0
